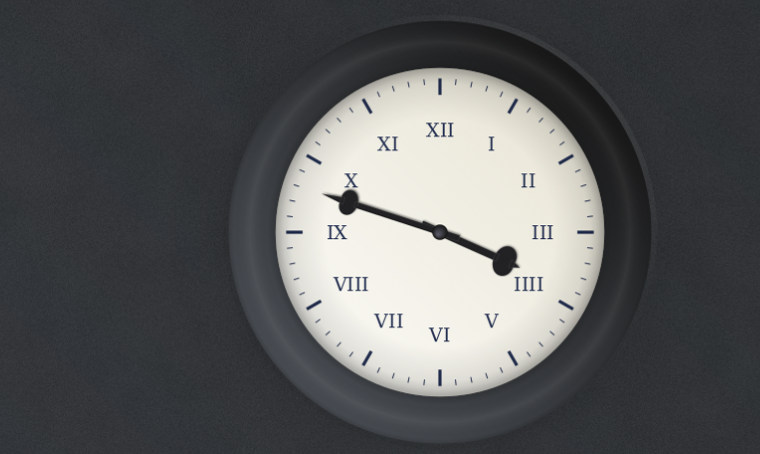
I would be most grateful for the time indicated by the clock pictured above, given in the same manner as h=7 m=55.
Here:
h=3 m=48
